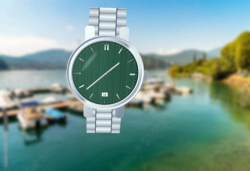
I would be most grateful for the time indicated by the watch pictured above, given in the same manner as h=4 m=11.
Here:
h=1 m=38
